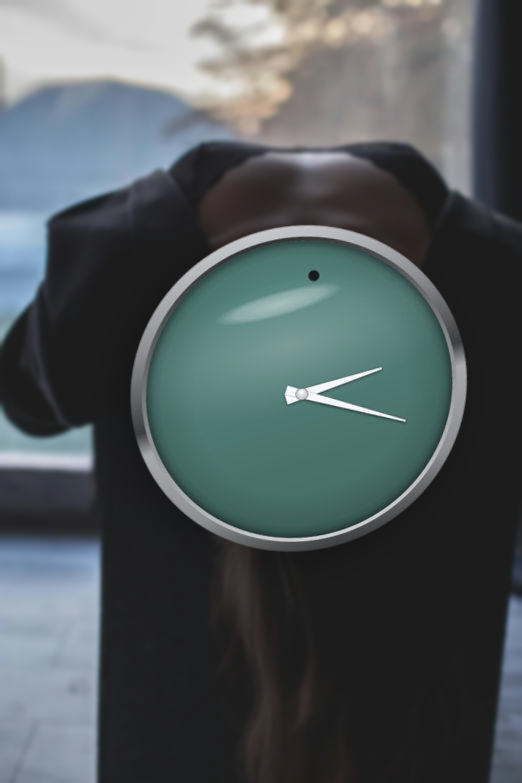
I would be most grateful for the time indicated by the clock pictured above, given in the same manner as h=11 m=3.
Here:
h=2 m=17
